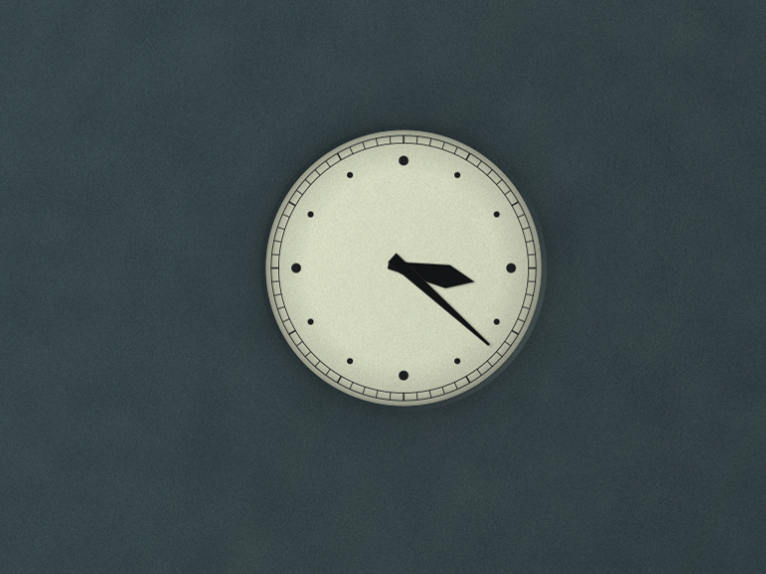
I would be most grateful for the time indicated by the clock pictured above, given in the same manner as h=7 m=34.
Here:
h=3 m=22
